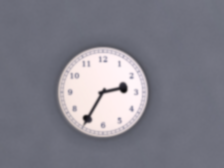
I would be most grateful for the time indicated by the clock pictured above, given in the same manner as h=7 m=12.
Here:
h=2 m=35
